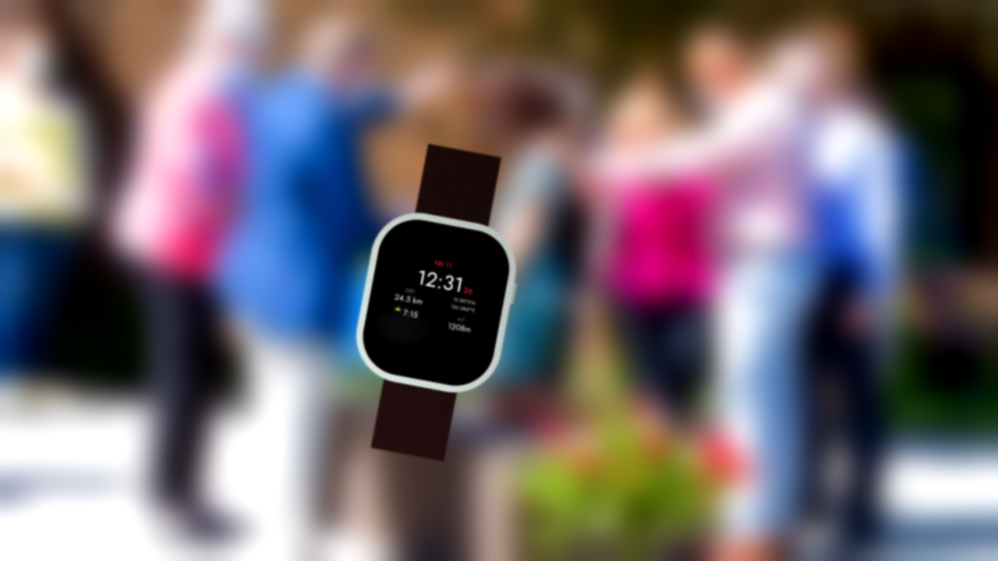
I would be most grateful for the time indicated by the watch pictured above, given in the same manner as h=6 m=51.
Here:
h=12 m=31
